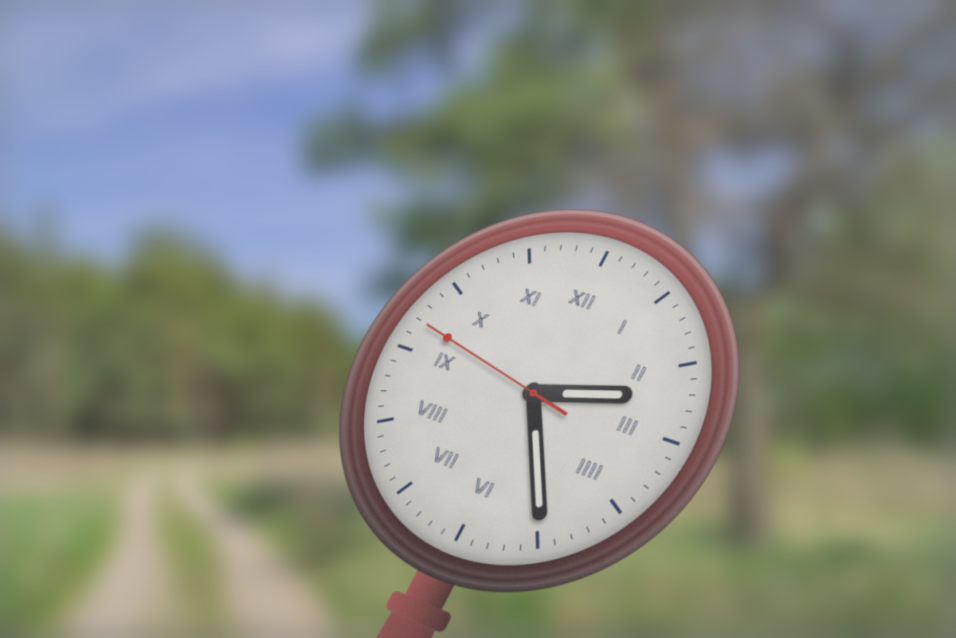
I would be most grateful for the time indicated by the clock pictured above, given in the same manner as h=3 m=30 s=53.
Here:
h=2 m=24 s=47
